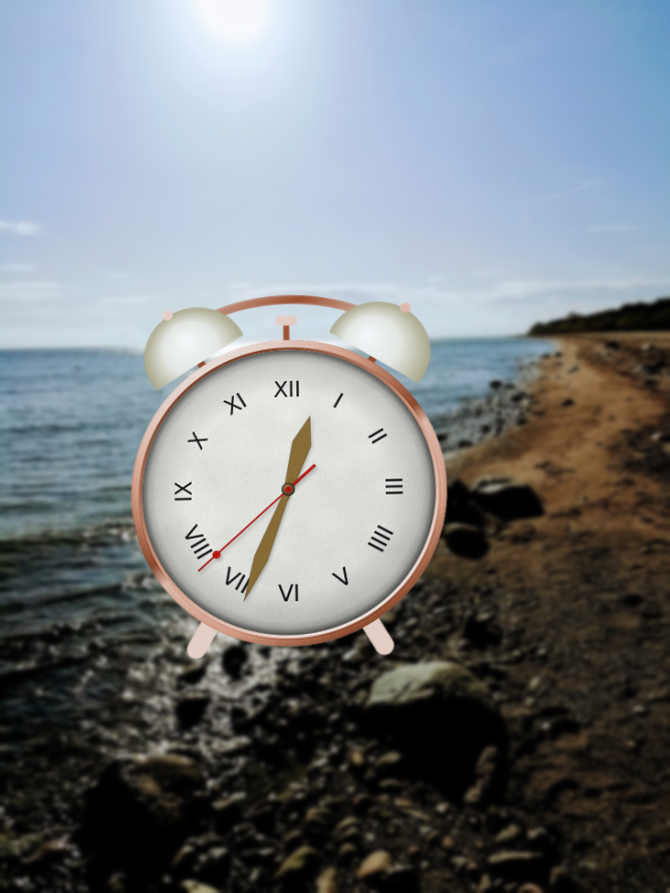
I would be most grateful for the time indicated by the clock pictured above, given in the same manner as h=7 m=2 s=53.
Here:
h=12 m=33 s=38
